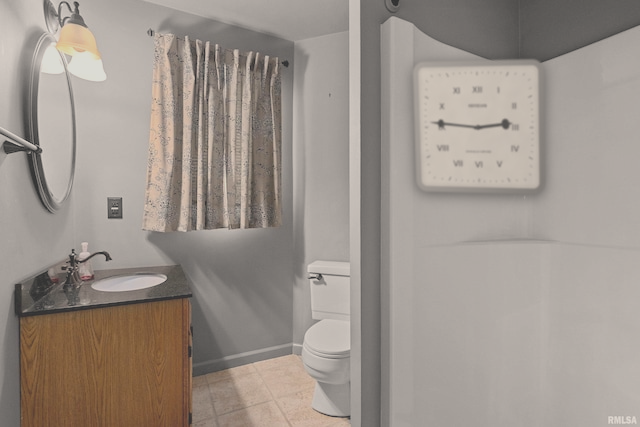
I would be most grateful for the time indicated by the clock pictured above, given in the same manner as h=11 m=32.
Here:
h=2 m=46
